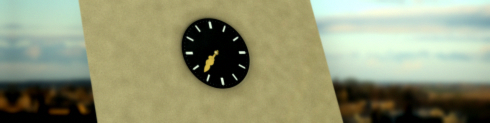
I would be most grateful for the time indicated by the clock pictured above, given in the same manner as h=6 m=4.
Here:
h=7 m=37
